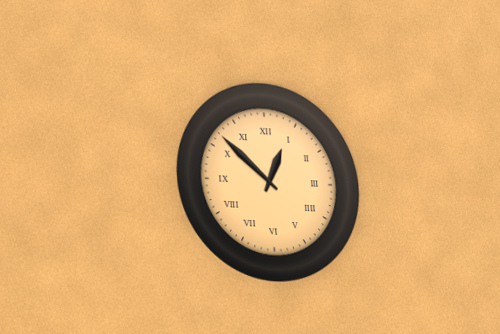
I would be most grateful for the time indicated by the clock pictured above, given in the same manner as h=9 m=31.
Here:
h=12 m=52
